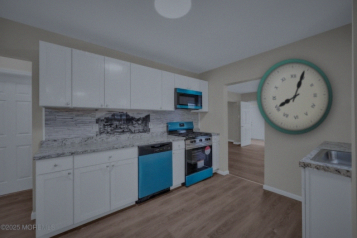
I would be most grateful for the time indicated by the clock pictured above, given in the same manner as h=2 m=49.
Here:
h=8 m=4
